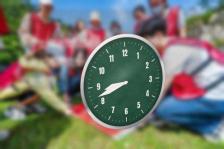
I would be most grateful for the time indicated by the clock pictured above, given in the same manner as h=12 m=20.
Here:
h=8 m=42
